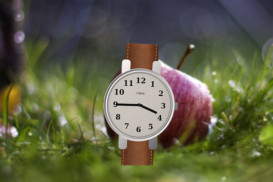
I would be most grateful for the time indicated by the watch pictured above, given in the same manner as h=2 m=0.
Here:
h=3 m=45
